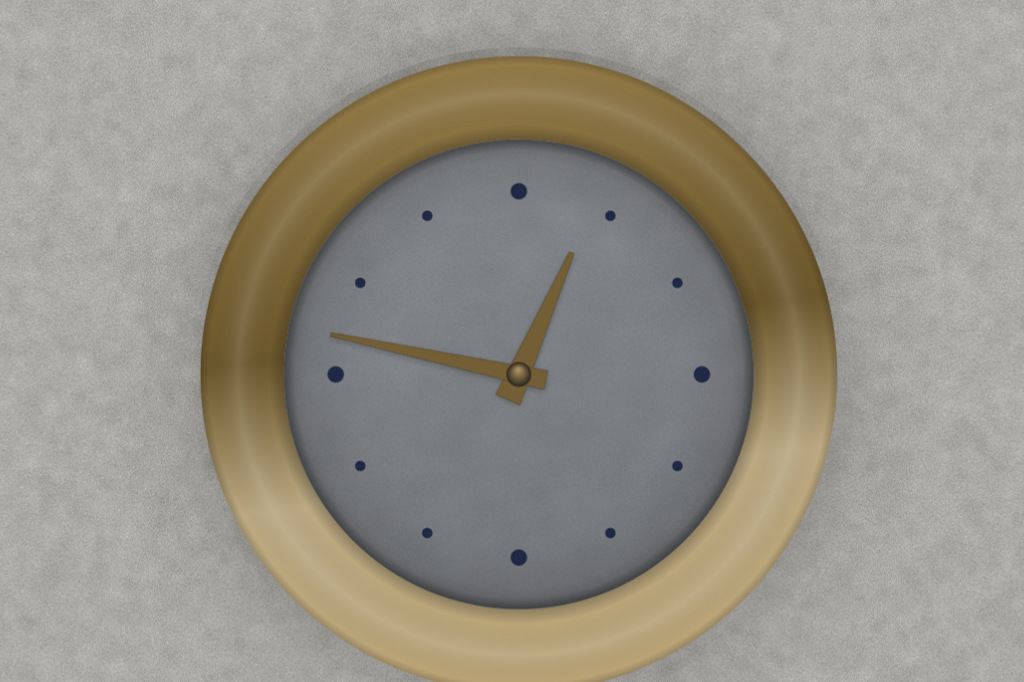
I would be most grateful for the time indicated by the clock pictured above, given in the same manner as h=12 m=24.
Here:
h=12 m=47
